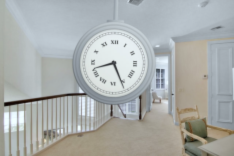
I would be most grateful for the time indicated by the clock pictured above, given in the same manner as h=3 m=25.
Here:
h=8 m=26
